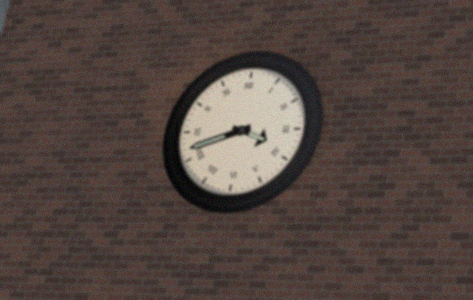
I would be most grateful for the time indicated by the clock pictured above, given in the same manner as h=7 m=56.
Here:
h=3 m=42
